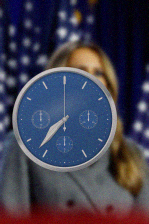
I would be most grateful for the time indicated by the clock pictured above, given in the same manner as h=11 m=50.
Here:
h=7 m=37
